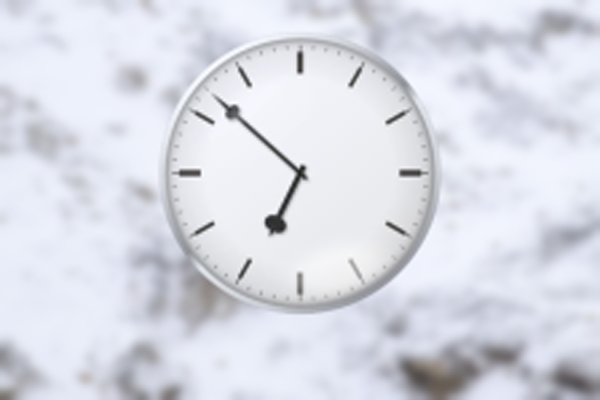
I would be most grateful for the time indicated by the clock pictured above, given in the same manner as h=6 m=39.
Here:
h=6 m=52
